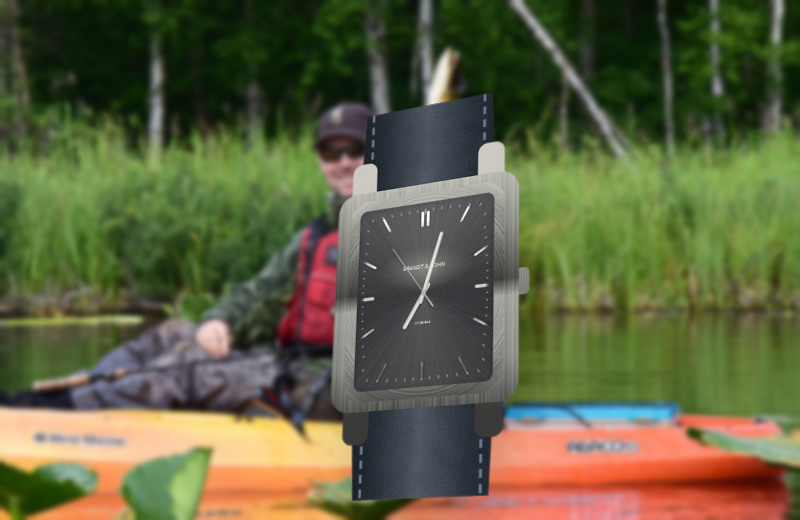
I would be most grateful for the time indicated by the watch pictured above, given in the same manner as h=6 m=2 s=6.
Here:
h=7 m=2 s=54
